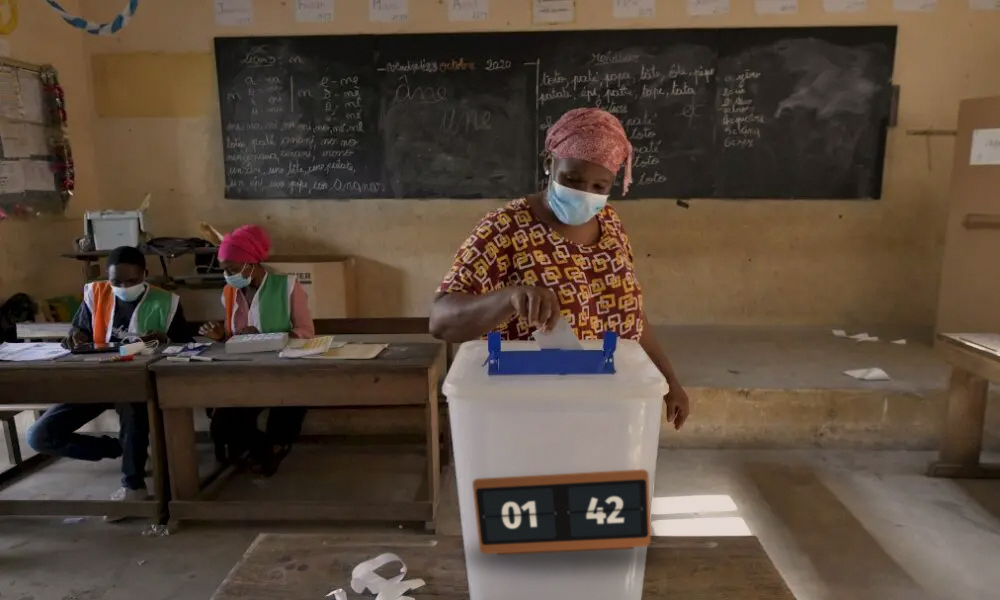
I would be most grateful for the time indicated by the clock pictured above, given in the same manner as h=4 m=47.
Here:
h=1 m=42
